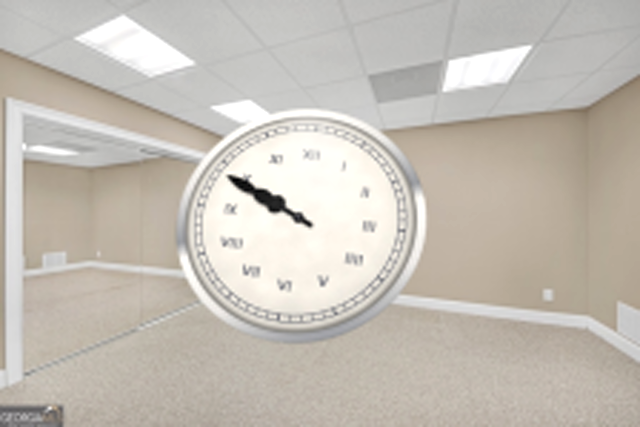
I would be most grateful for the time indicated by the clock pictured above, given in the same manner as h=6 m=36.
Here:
h=9 m=49
